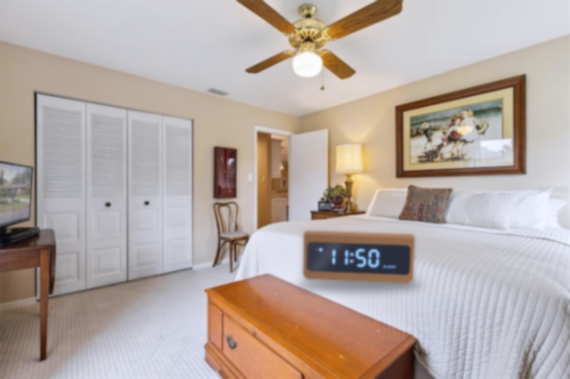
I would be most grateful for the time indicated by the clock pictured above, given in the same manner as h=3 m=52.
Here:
h=11 m=50
